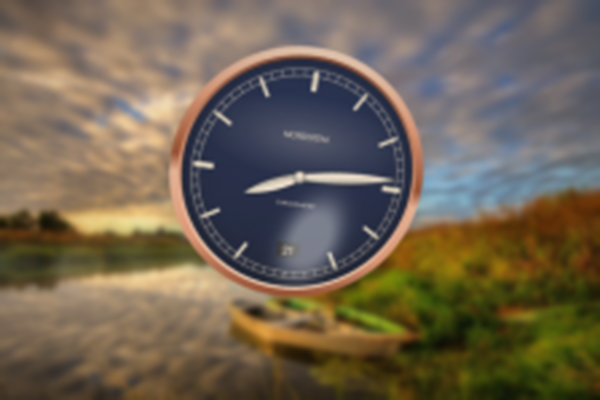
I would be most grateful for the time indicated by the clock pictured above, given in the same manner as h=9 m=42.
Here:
h=8 m=14
